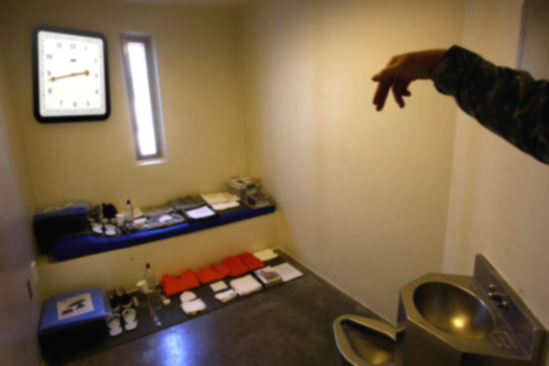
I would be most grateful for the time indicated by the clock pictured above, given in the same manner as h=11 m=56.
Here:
h=2 m=43
